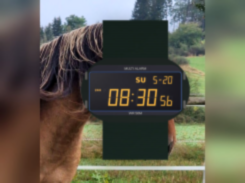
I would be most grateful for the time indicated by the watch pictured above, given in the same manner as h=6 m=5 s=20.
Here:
h=8 m=30 s=56
